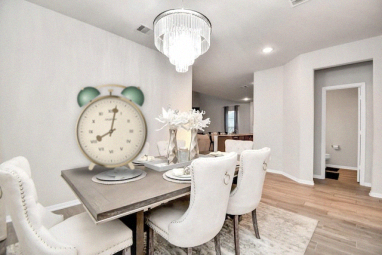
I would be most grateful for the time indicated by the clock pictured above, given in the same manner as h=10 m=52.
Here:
h=8 m=2
